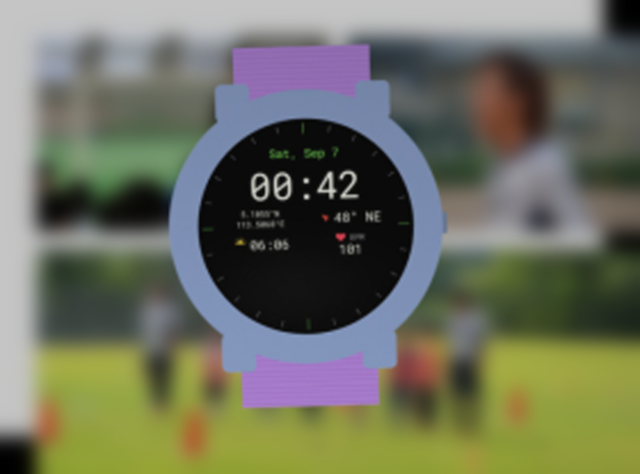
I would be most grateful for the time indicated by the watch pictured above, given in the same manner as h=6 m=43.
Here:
h=0 m=42
